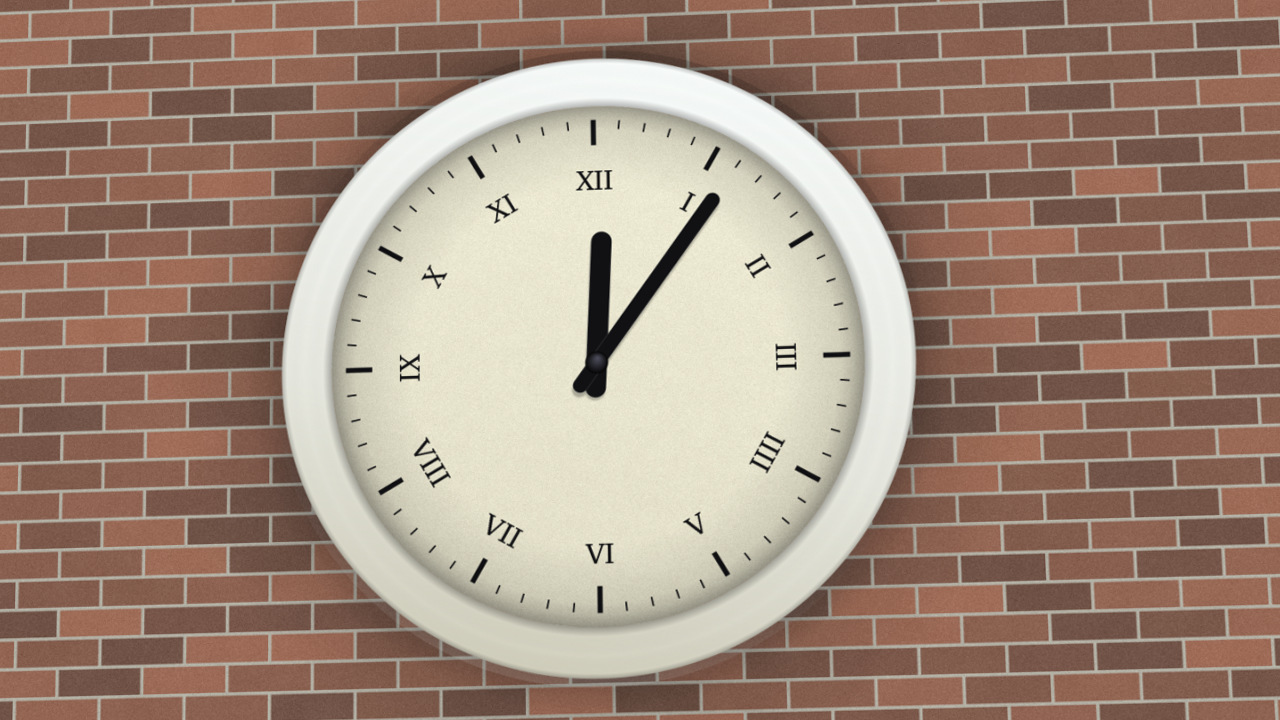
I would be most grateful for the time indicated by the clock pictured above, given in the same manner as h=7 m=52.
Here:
h=12 m=6
